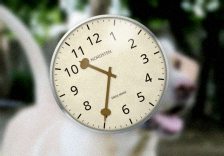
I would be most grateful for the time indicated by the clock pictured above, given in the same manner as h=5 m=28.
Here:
h=10 m=35
